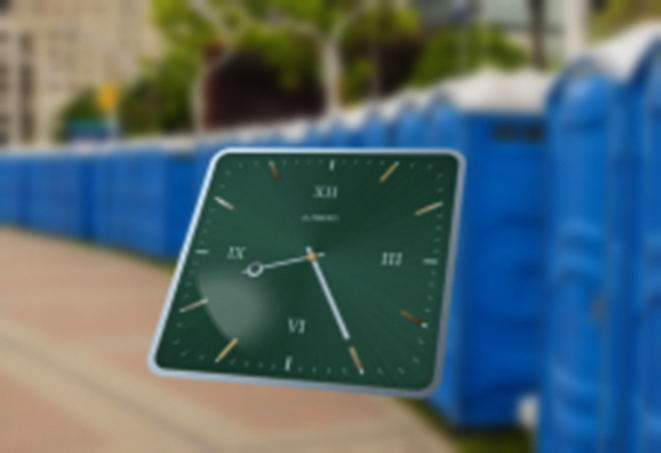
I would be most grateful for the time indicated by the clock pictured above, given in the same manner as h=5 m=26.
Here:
h=8 m=25
